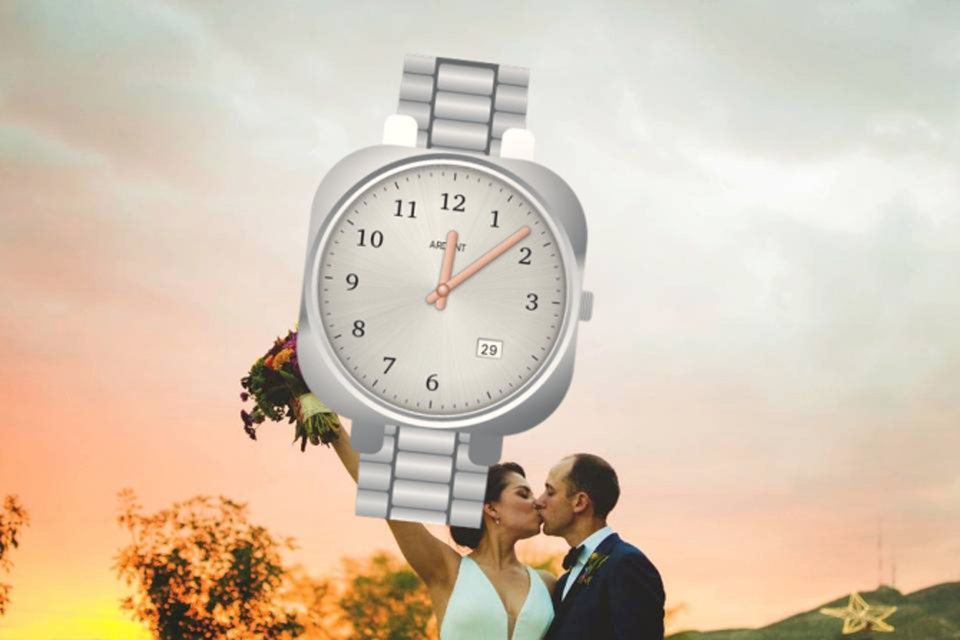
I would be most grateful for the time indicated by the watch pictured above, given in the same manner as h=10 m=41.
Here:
h=12 m=8
